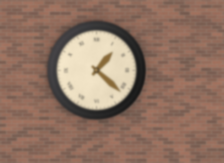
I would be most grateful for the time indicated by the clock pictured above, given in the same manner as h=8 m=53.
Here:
h=1 m=22
